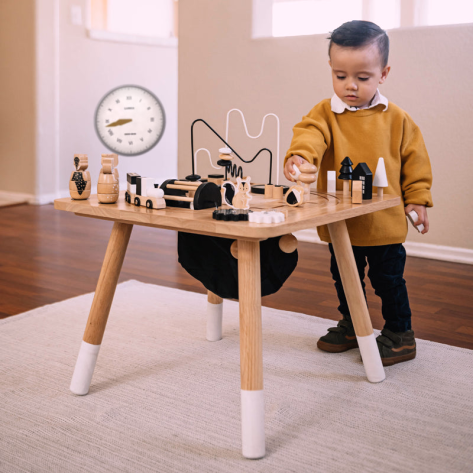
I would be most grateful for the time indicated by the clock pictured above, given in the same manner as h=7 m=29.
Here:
h=8 m=43
